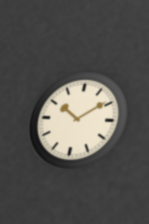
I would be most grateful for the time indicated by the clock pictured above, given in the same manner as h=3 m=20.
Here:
h=10 m=9
